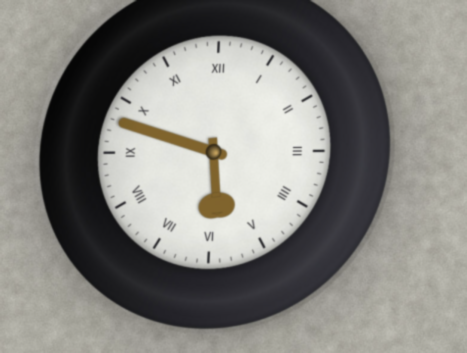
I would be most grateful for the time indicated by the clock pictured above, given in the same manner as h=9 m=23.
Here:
h=5 m=48
